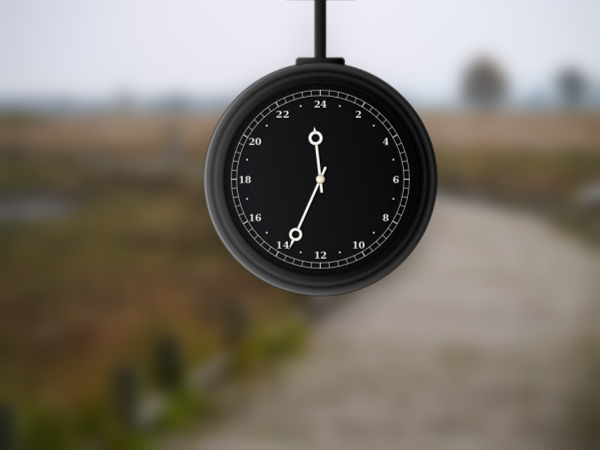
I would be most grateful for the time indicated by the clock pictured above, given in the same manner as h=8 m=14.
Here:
h=23 m=34
